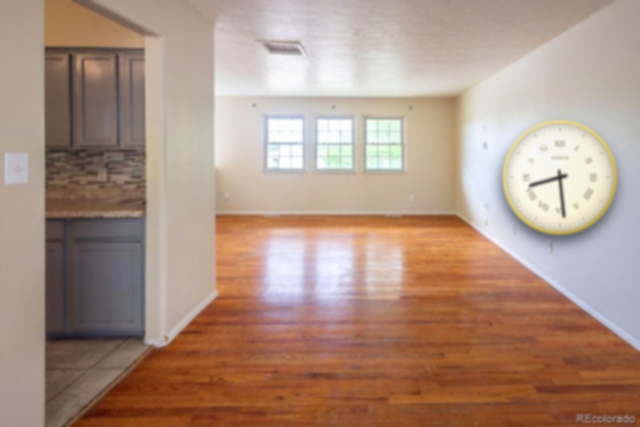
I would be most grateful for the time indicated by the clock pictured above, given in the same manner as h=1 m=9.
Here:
h=8 m=29
